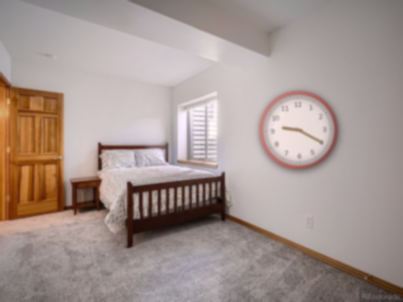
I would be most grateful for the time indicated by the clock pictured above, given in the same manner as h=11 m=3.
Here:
h=9 m=20
